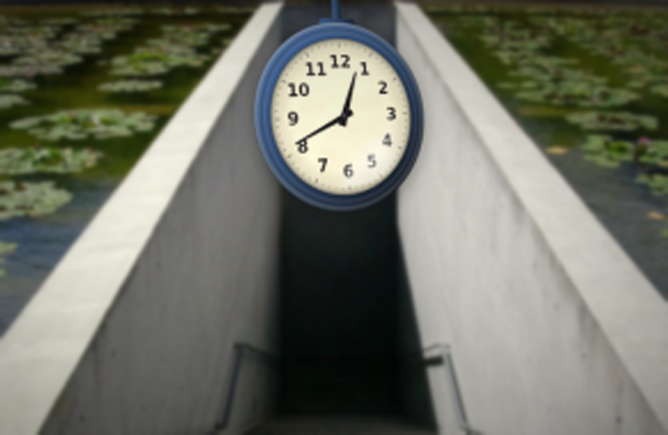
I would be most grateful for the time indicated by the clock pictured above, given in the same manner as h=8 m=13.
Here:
h=12 m=41
